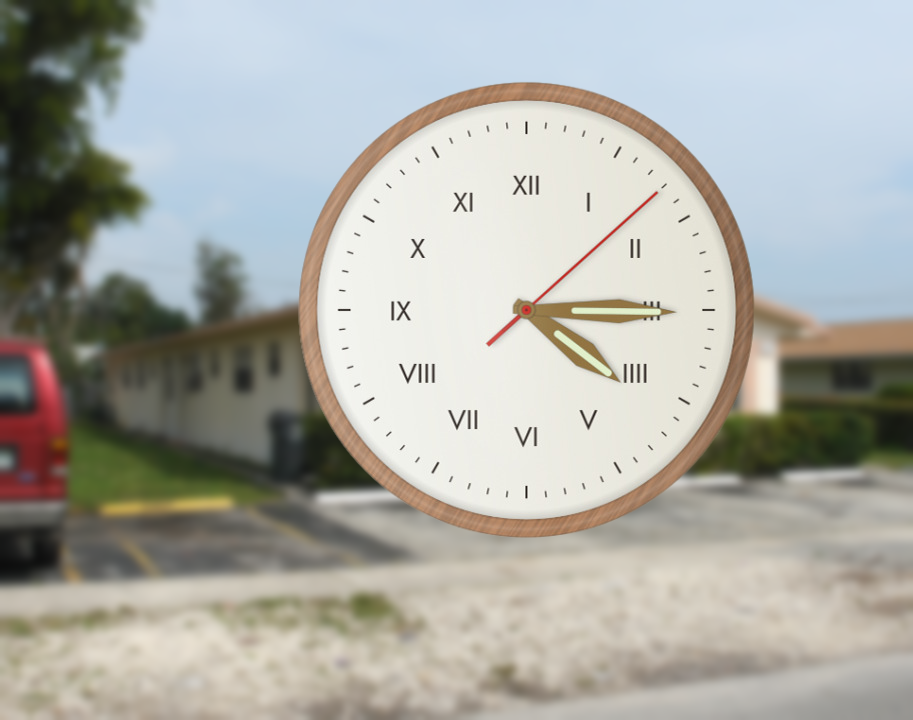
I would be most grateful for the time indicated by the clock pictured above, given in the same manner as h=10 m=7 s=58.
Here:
h=4 m=15 s=8
